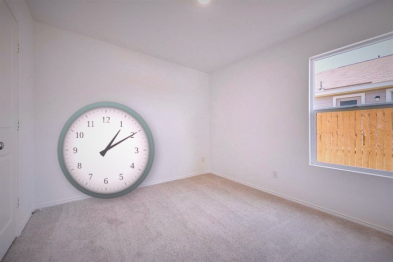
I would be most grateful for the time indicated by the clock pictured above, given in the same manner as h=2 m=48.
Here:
h=1 m=10
